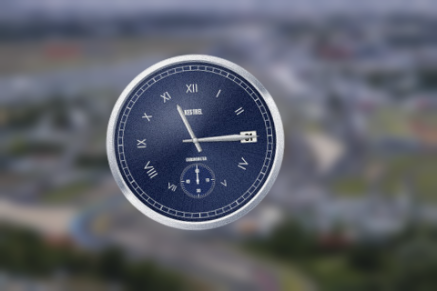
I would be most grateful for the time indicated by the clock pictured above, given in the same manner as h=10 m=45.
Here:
h=11 m=15
